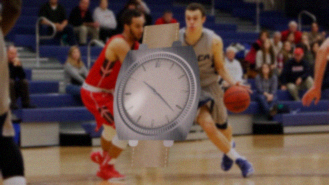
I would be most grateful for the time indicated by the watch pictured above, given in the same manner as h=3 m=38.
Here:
h=10 m=22
